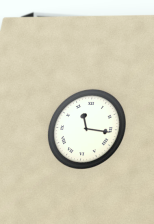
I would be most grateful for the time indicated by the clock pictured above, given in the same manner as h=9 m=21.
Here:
h=11 m=16
